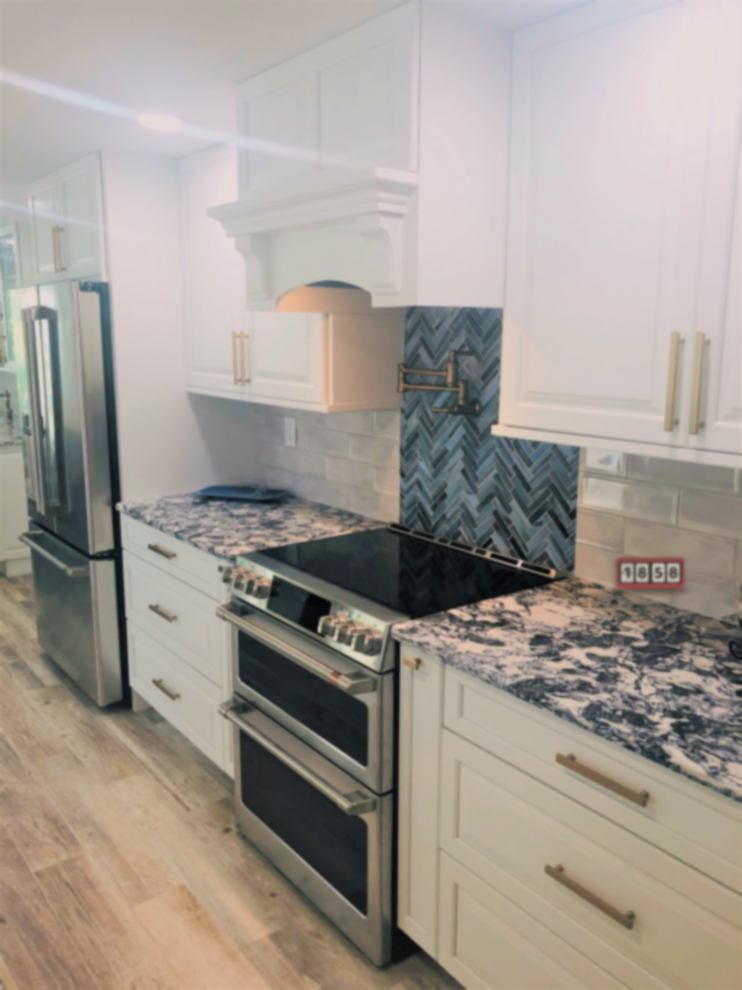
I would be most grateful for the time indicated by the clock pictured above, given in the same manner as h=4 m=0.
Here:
h=18 m=58
